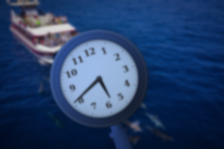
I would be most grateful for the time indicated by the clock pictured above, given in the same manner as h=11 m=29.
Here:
h=5 m=41
